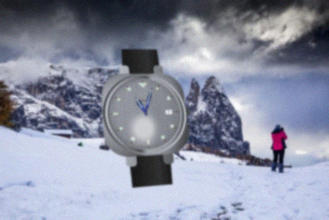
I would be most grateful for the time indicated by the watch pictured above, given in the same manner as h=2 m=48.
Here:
h=11 m=3
